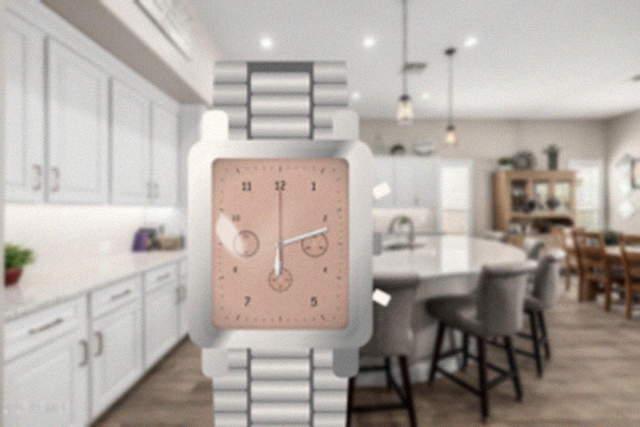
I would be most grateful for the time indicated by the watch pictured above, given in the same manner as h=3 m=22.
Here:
h=6 m=12
